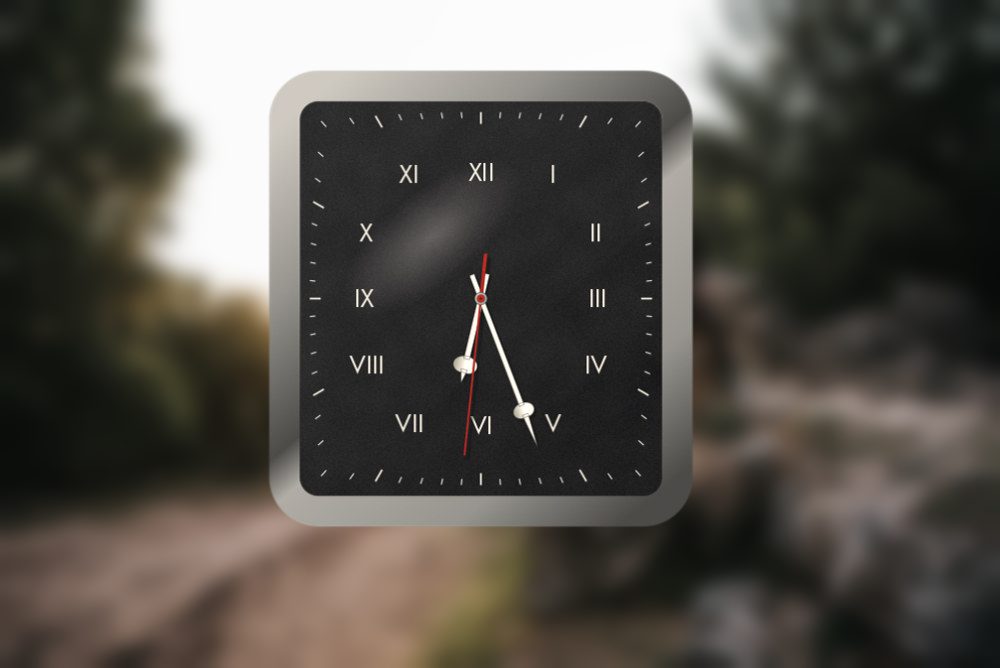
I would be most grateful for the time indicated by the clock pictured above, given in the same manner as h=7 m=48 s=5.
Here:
h=6 m=26 s=31
